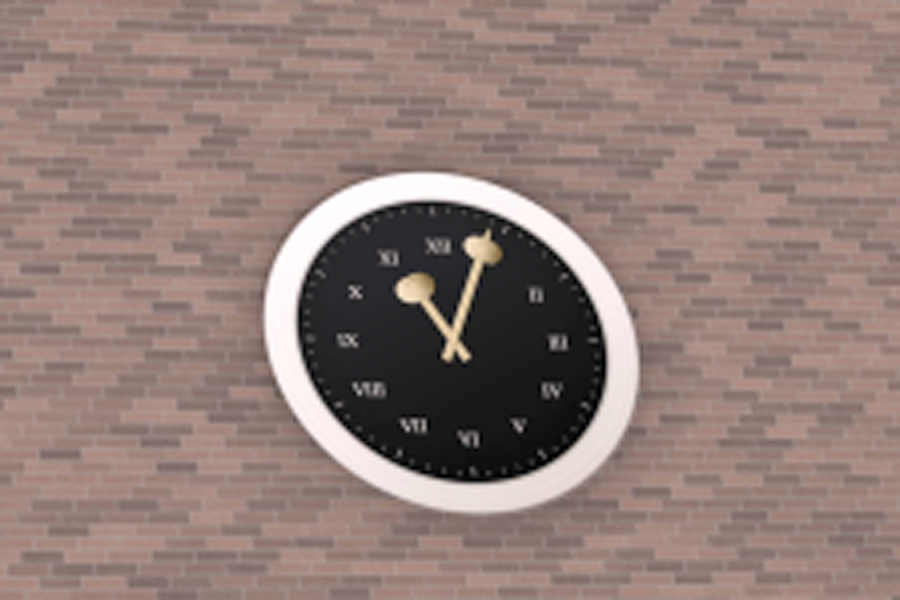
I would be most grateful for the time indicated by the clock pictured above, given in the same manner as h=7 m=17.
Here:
h=11 m=4
